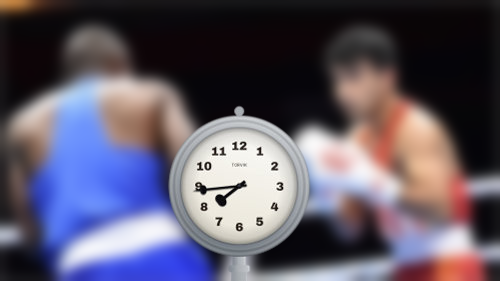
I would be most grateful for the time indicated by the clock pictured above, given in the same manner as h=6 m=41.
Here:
h=7 m=44
